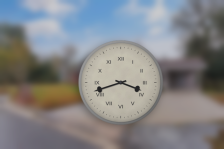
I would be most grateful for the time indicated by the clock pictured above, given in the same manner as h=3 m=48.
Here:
h=3 m=42
